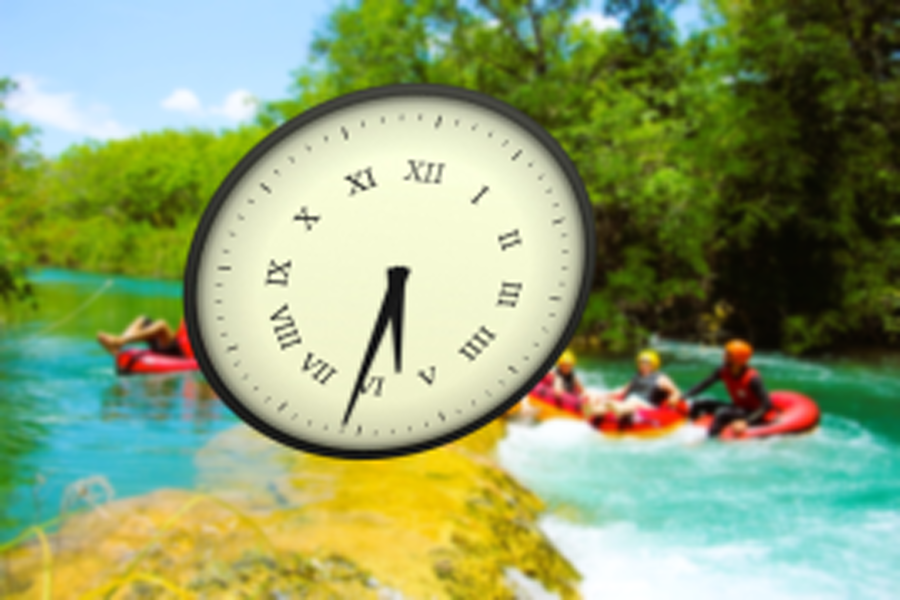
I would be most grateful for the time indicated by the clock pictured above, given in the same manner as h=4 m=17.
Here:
h=5 m=31
